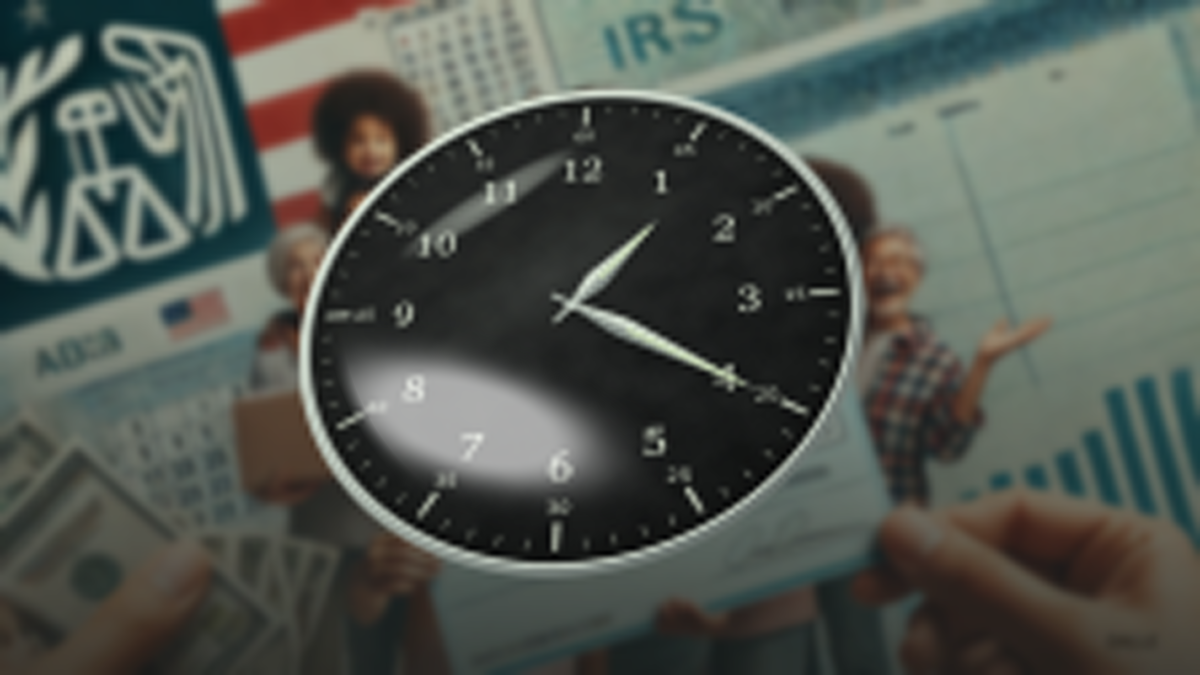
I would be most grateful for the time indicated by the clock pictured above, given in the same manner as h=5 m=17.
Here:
h=1 m=20
